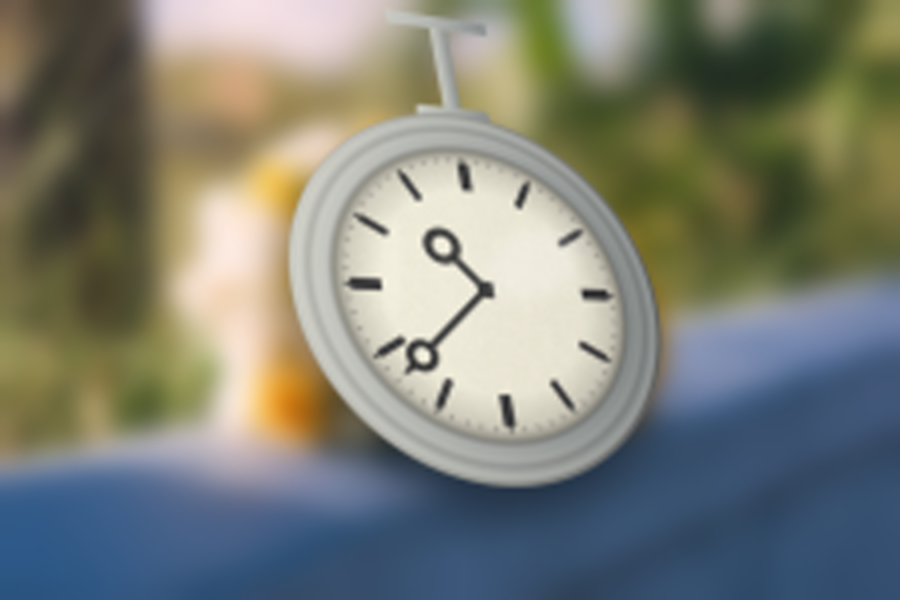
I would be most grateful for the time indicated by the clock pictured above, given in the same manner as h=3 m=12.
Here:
h=10 m=38
